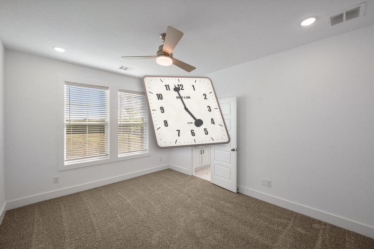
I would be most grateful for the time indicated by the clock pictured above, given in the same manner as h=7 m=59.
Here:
h=4 m=58
